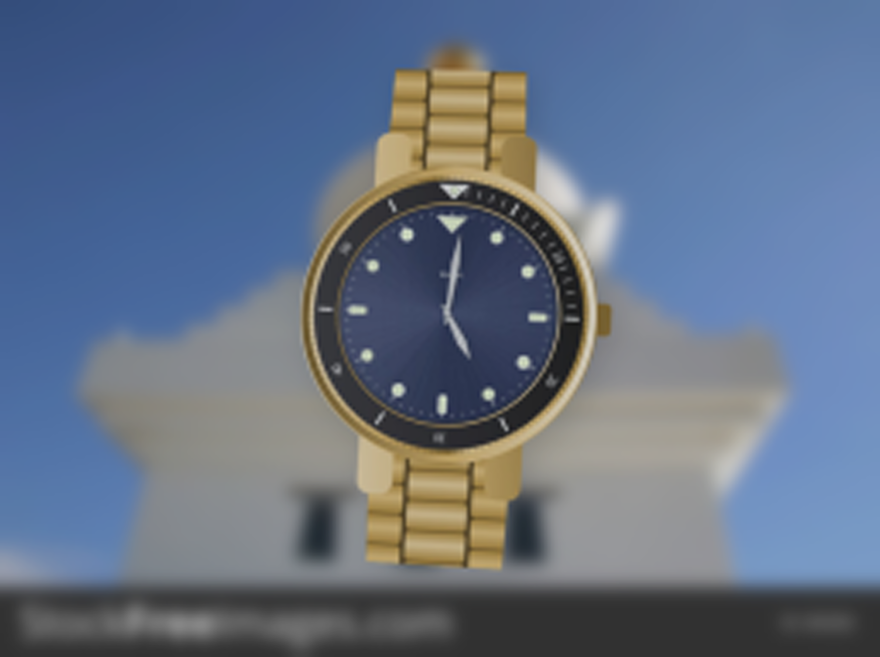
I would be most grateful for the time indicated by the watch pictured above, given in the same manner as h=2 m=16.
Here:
h=5 m=1
